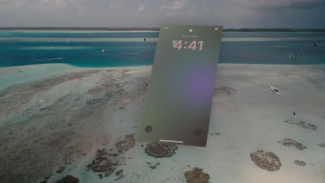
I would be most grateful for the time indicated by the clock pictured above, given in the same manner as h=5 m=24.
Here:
h=4 m=41
